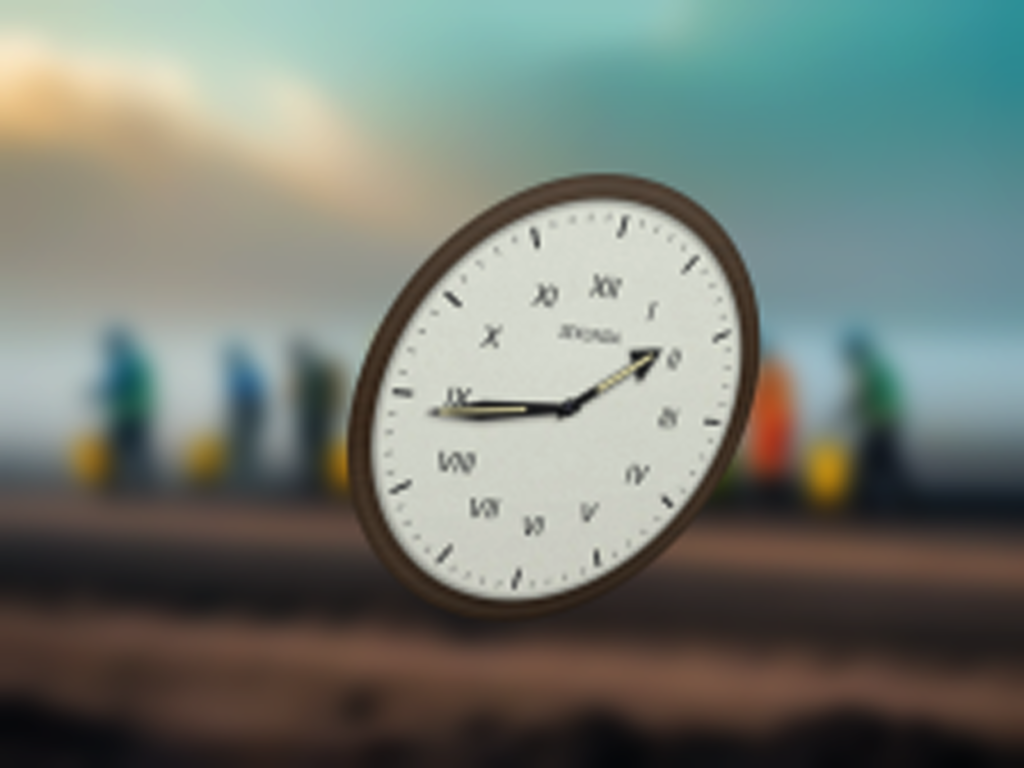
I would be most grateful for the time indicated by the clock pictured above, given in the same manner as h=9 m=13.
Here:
h=1 m=44
